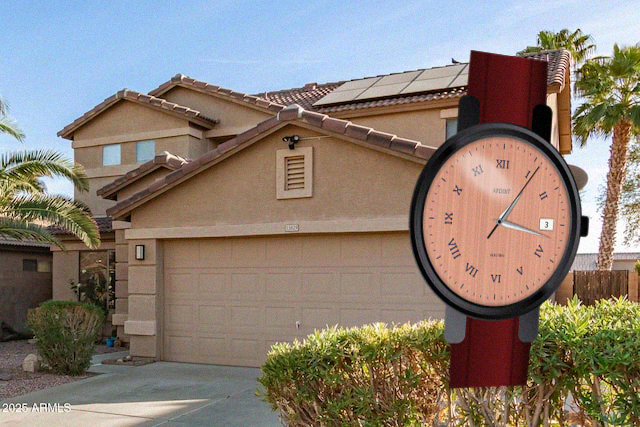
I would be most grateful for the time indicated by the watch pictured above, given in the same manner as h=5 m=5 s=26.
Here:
h=1 m=17 s=6
